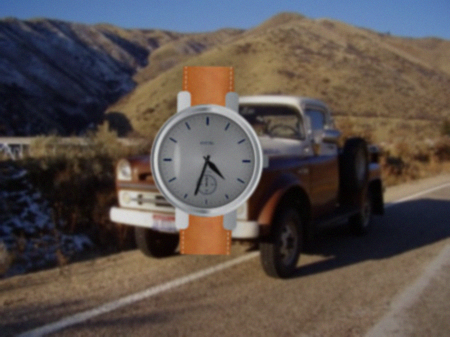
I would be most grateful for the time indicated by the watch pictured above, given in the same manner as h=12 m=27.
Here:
h=4 m=33
